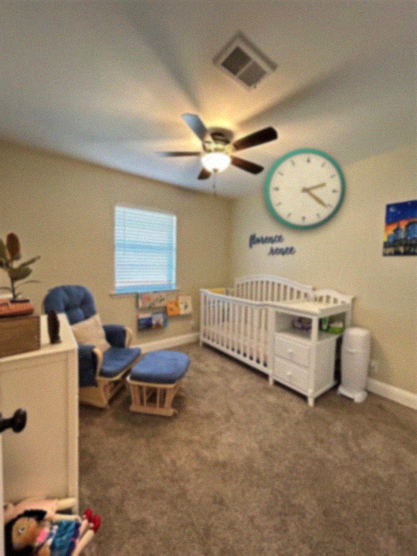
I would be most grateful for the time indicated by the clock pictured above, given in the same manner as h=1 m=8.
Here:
h=2 m=21
